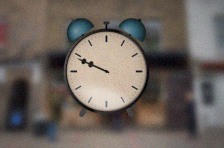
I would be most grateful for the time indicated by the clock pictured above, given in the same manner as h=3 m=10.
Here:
h=9 m=49
